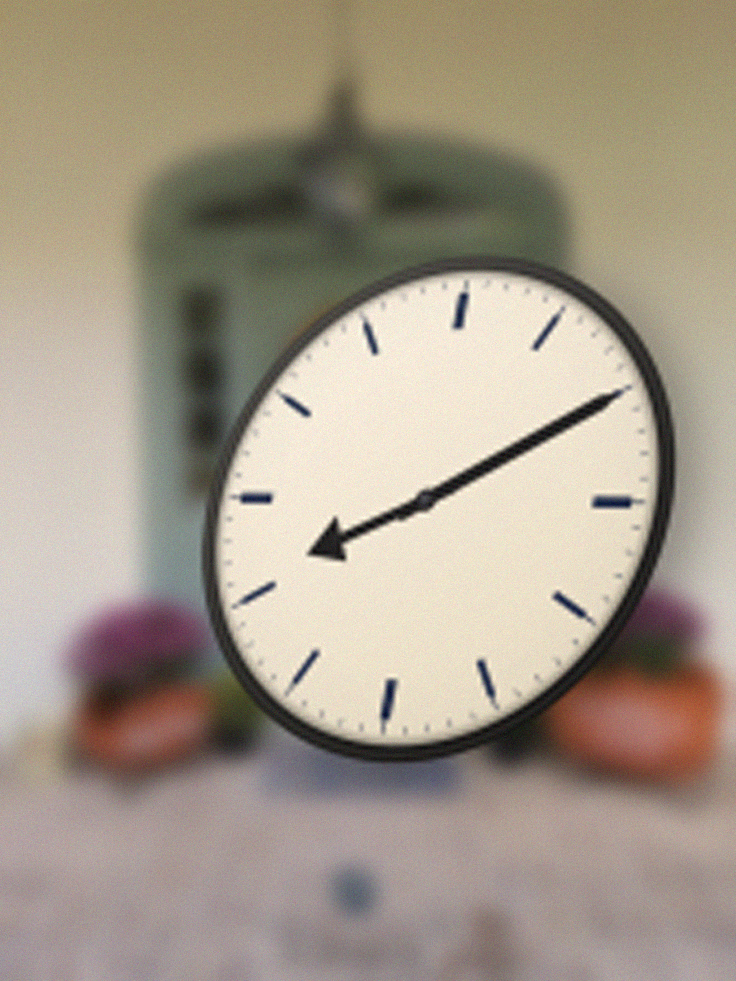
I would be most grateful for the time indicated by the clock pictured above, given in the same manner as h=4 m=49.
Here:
h=8 m=10
